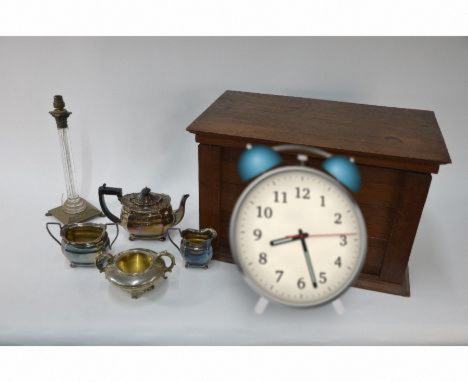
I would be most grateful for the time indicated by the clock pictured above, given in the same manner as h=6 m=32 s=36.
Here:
h=8 m=27 s=14
